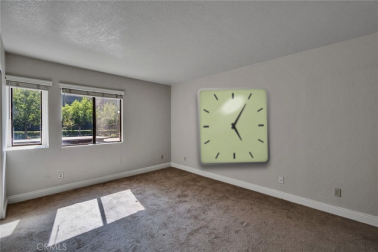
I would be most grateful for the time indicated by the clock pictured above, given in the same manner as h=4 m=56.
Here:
h=5 m=5
